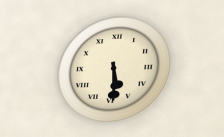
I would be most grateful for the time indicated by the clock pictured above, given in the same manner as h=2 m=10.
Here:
h=5 m=29
